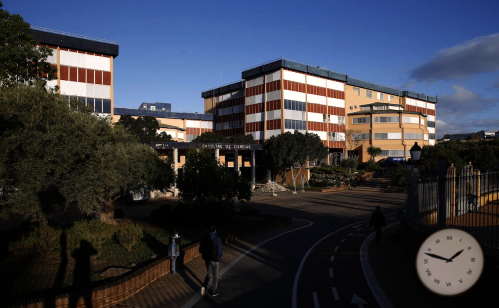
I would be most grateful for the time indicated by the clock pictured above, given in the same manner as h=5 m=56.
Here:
h=1 m=48
